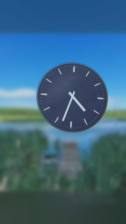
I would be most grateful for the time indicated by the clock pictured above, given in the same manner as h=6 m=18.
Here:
h=4 m=33
